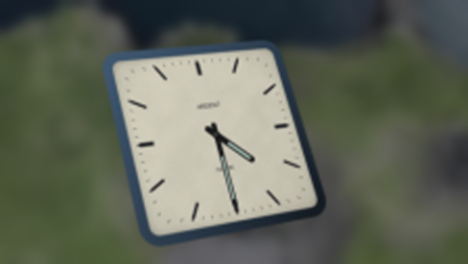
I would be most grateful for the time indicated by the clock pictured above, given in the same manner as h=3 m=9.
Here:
h=4 m=30
